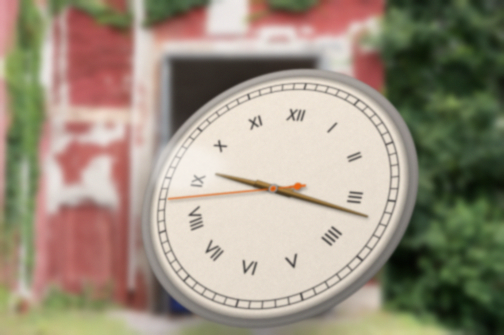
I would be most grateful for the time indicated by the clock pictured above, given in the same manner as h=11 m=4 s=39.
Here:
h=9 m=16 s=43
